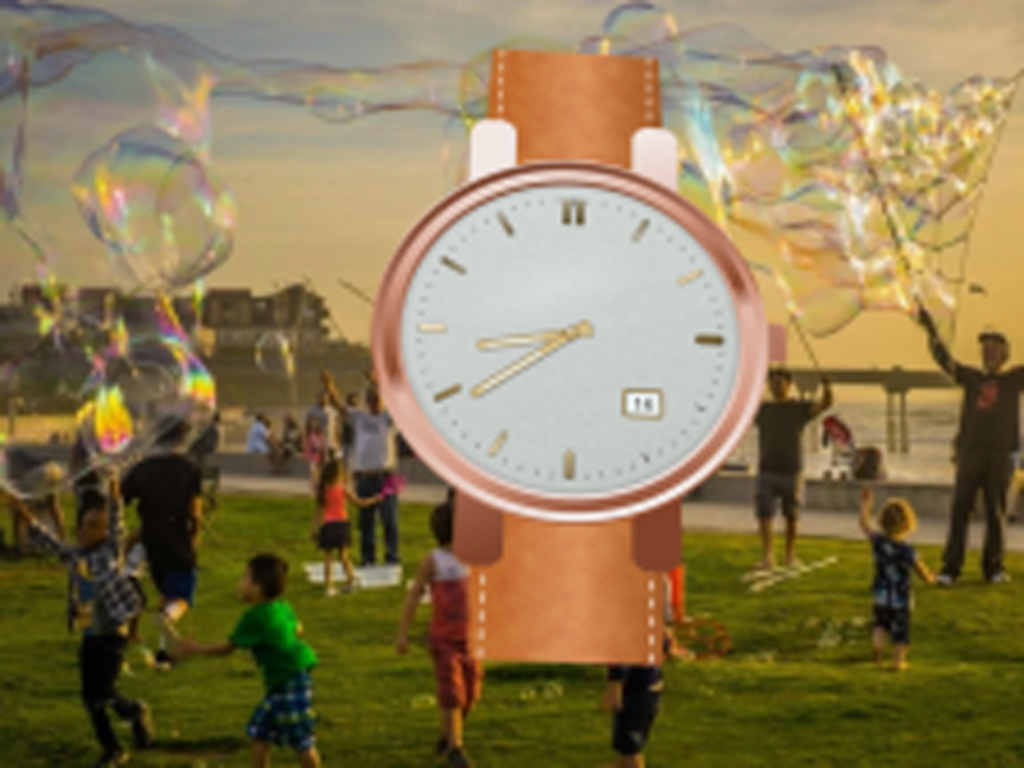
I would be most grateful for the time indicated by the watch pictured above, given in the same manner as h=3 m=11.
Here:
h=8 m=39
